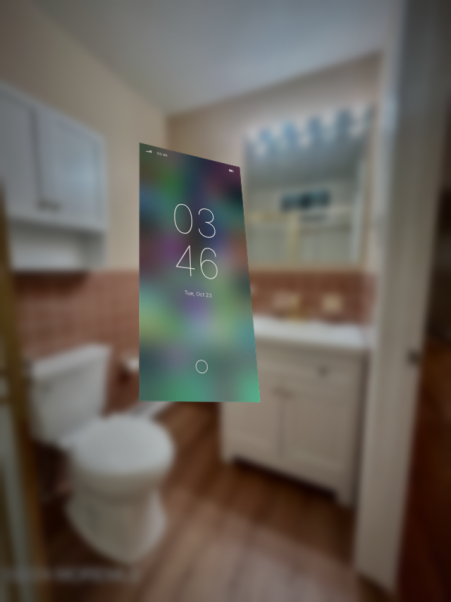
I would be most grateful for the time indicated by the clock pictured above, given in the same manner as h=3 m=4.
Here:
h=3 m=46
